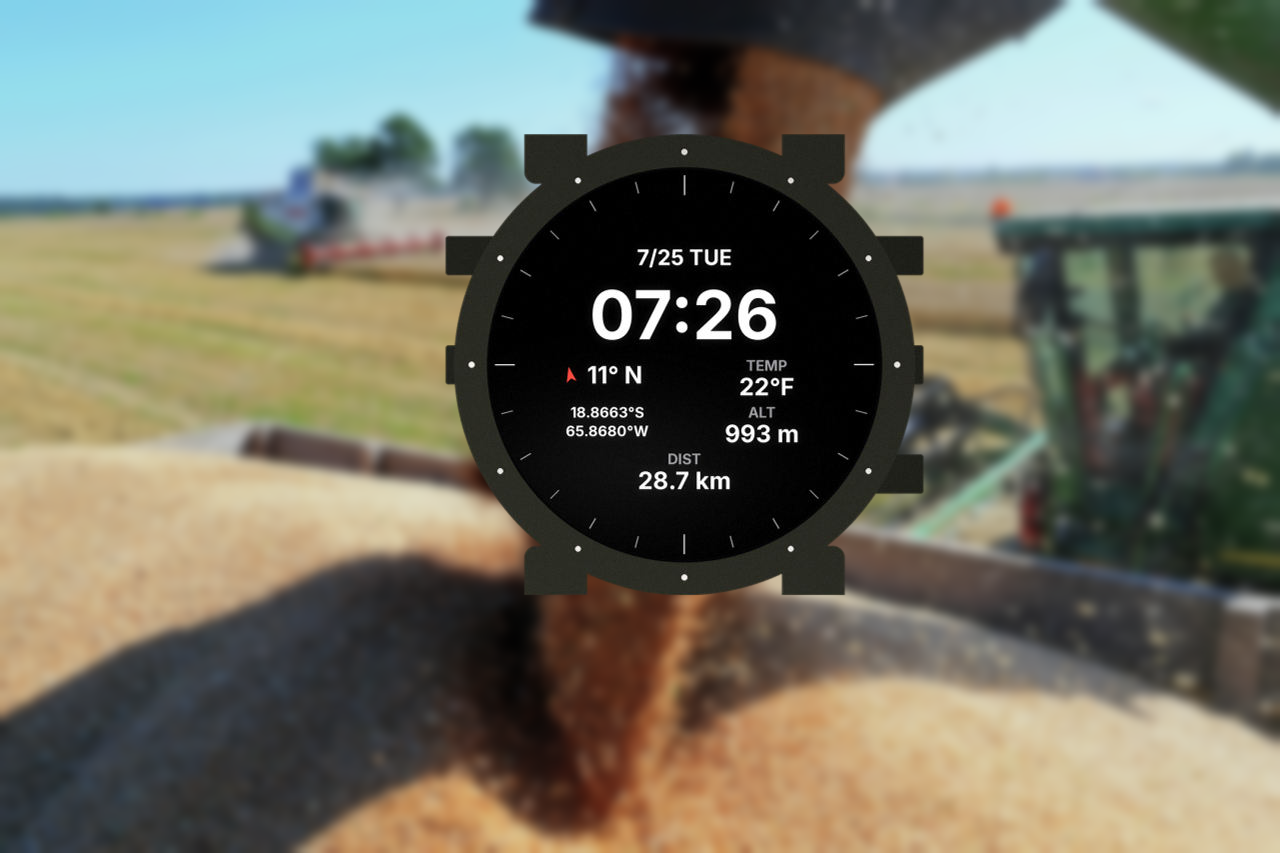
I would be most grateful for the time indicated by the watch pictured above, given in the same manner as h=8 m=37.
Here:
h=7 m=26
